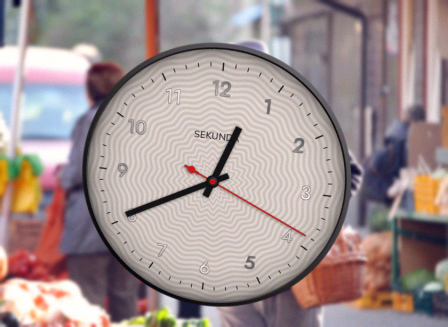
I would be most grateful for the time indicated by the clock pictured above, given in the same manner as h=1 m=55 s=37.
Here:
h=12 m=40 s=19
